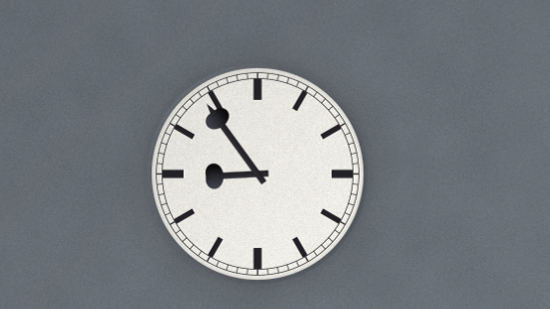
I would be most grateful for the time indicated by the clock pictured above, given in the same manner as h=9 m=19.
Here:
h=8 m=54
